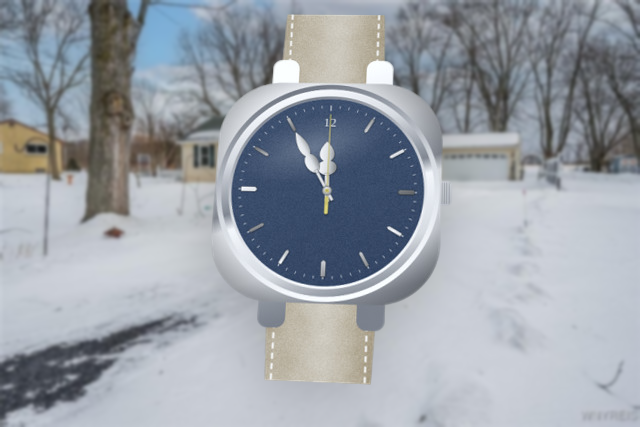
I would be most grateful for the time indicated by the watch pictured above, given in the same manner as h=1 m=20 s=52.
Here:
h=11 m=55 s=0
